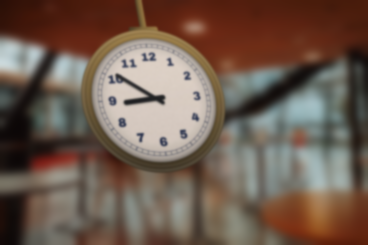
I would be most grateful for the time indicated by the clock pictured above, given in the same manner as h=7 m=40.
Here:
h=8 m=51
